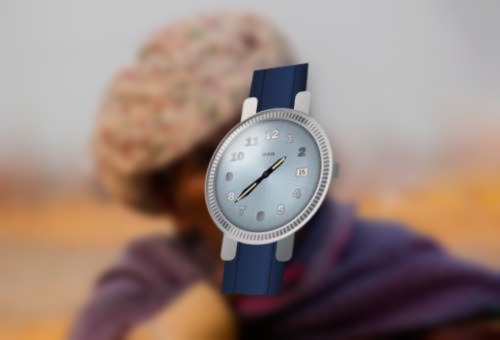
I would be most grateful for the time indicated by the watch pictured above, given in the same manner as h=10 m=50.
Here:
h=1 m=38
